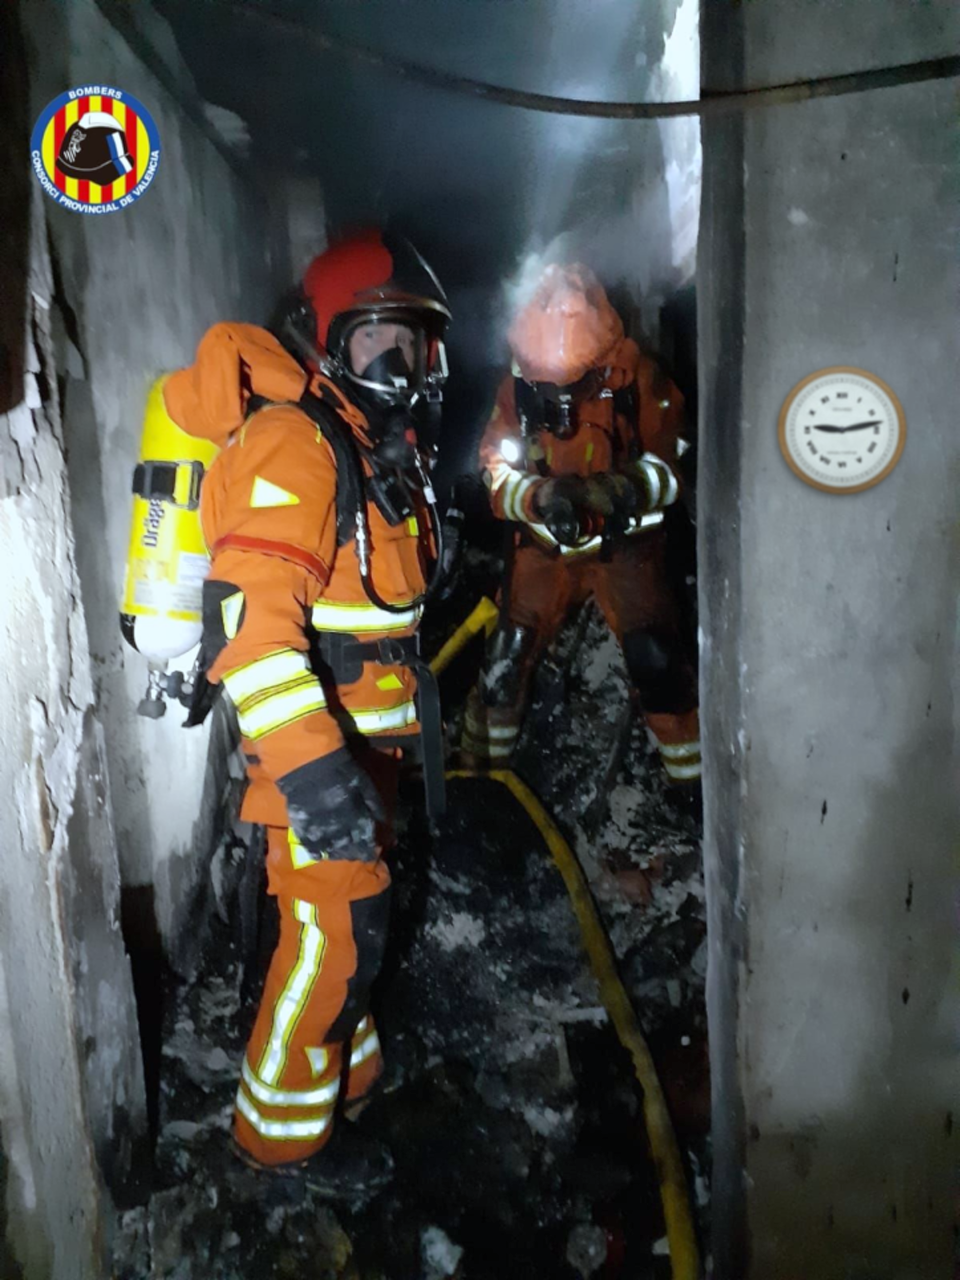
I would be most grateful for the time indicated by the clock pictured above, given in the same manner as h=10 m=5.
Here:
h=9 m=13
